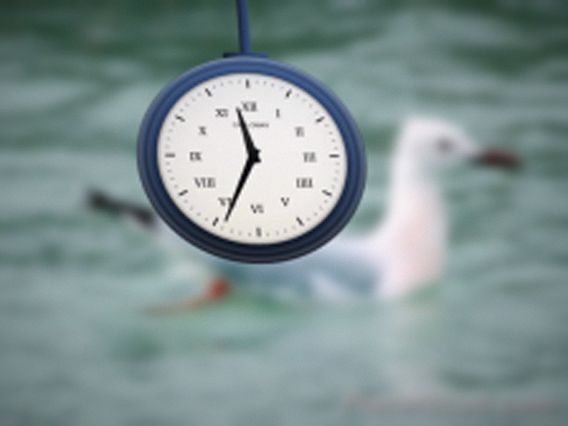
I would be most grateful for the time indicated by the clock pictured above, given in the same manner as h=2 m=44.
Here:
h=11 m=34
